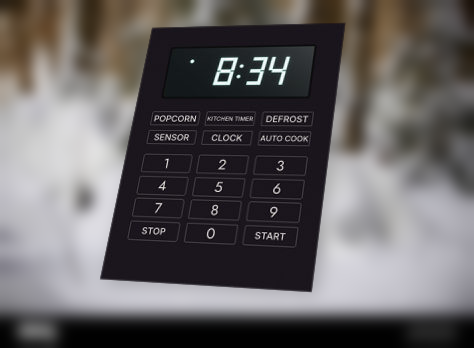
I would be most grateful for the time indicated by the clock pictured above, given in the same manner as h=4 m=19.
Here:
h=8 m=34
